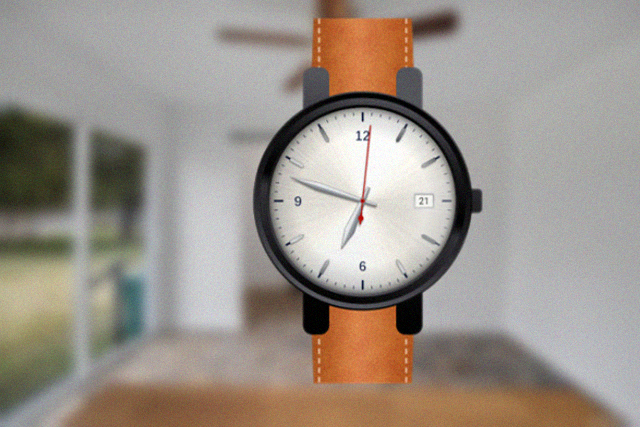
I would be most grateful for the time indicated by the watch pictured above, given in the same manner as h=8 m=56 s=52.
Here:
h=6 m=48 s=1
